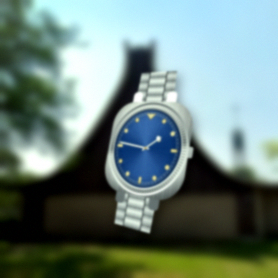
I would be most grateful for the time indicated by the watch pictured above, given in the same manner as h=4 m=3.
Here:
h=1 m=46
